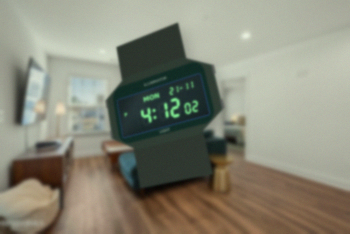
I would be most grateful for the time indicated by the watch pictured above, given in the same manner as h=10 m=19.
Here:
h=4 m=12
